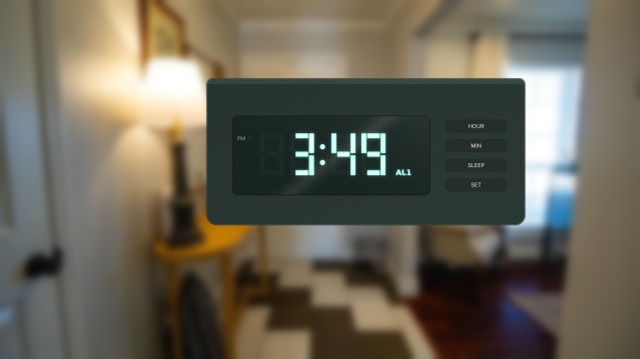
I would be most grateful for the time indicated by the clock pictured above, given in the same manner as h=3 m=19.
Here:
h=3 m=49
